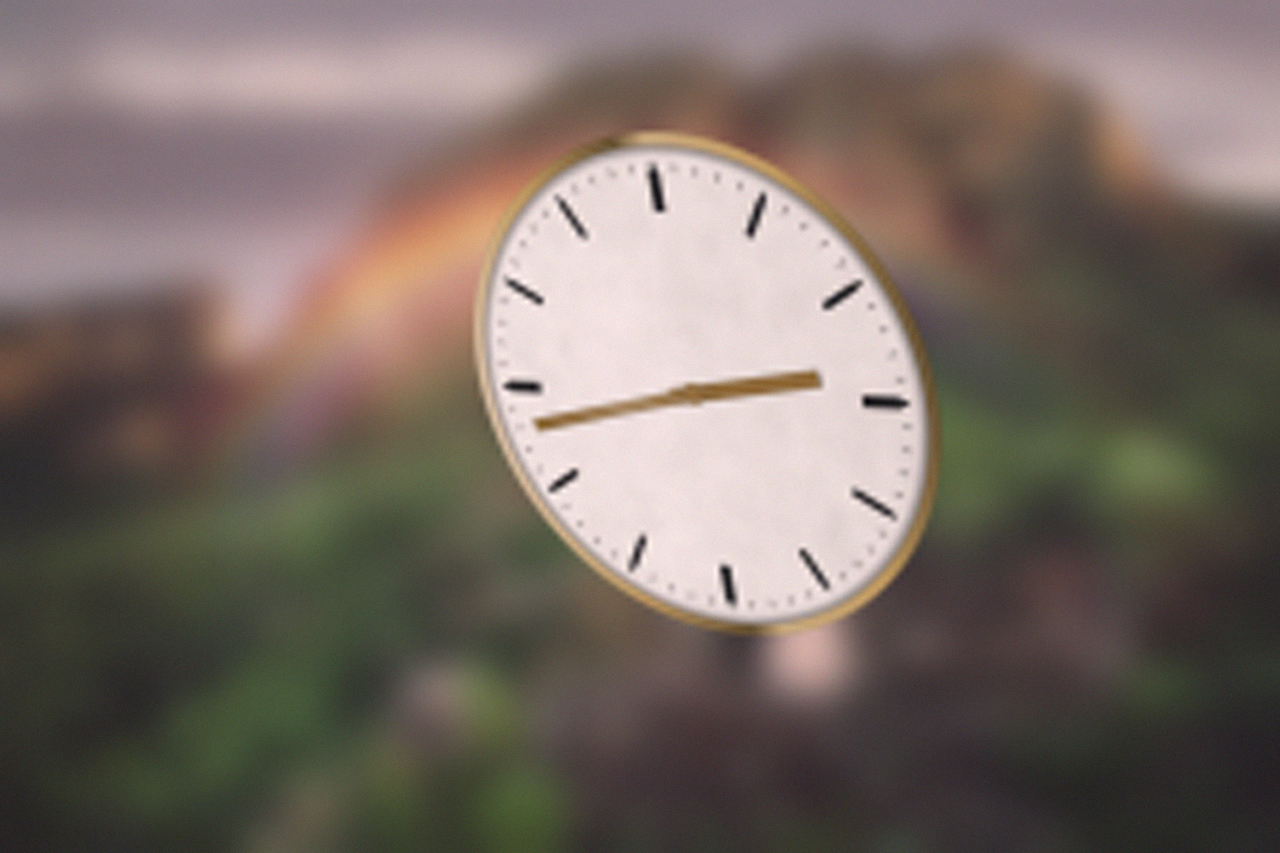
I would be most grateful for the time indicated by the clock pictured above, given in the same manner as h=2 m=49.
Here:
h=2 m=43
